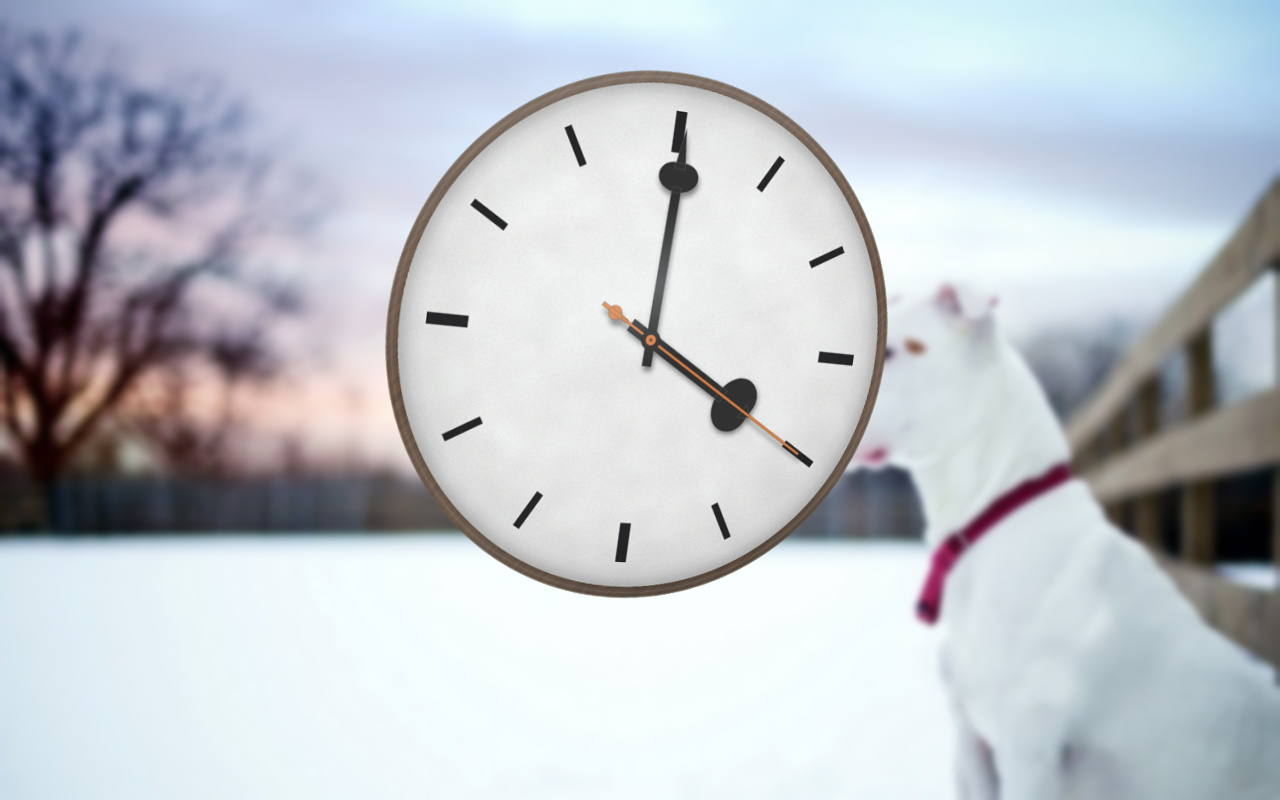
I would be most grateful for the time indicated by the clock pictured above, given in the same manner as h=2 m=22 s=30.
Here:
h=4 m=0 s=20
